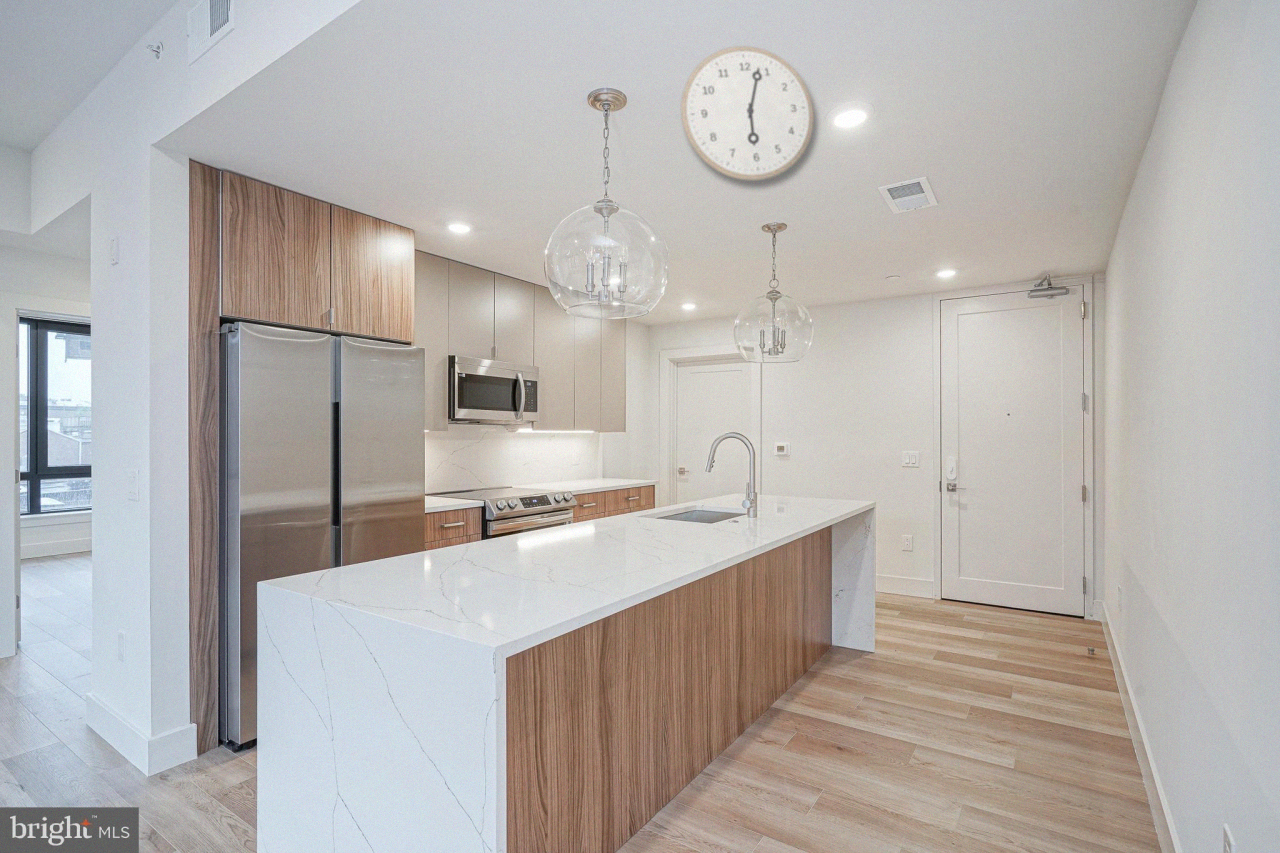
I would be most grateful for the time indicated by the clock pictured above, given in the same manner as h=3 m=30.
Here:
h=6 m=3
